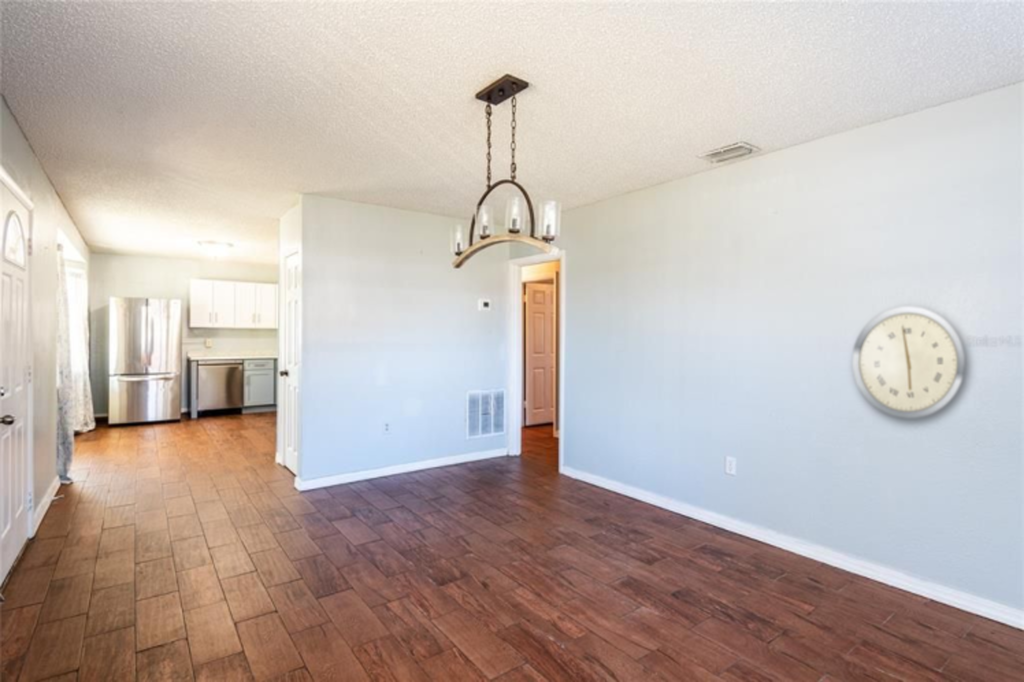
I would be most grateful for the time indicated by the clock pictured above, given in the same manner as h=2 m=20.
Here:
h=5 m=59
